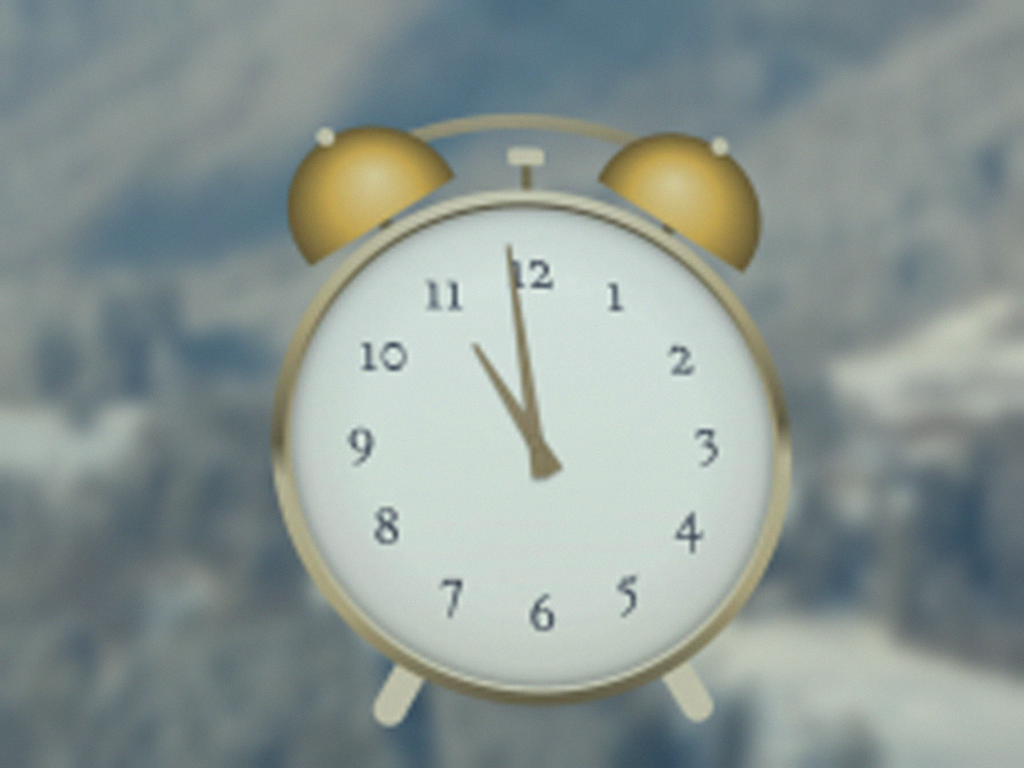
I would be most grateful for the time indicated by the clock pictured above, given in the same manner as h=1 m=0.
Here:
h=10 m=59
